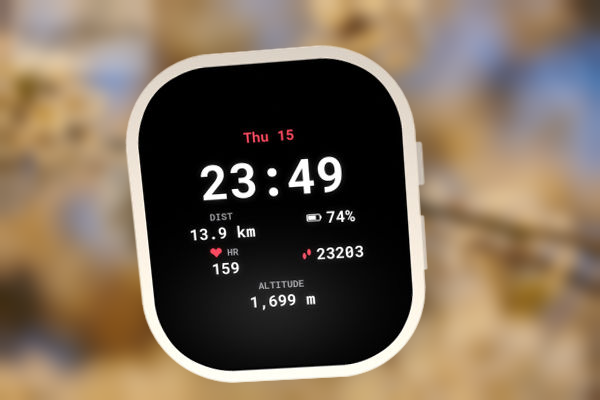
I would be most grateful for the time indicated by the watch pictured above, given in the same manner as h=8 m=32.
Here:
h=23 m=49
